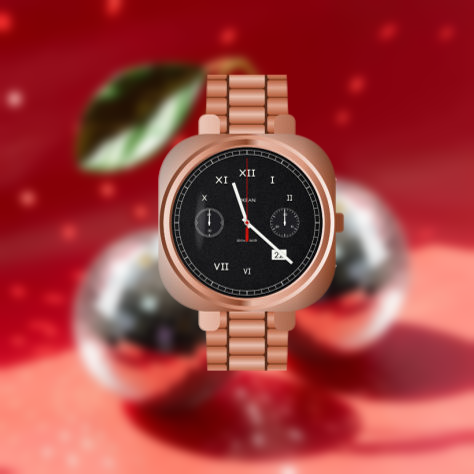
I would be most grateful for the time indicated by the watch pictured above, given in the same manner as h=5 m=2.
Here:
h=11 m=22
